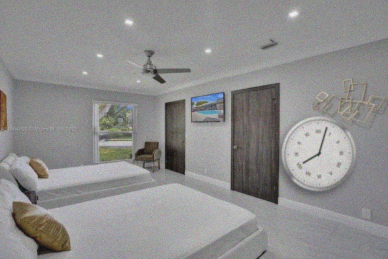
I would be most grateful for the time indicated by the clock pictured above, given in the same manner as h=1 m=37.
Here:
h=8 m=3
